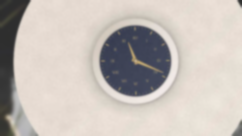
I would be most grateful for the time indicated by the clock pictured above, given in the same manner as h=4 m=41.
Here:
h=11 m=19
